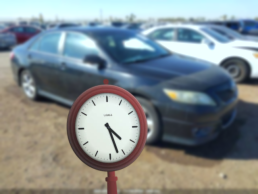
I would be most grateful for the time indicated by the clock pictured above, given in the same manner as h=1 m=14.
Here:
h=4 m=27
